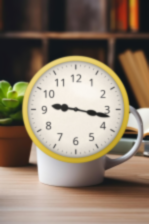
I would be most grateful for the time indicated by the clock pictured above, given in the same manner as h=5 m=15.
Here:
h=9 m=17
